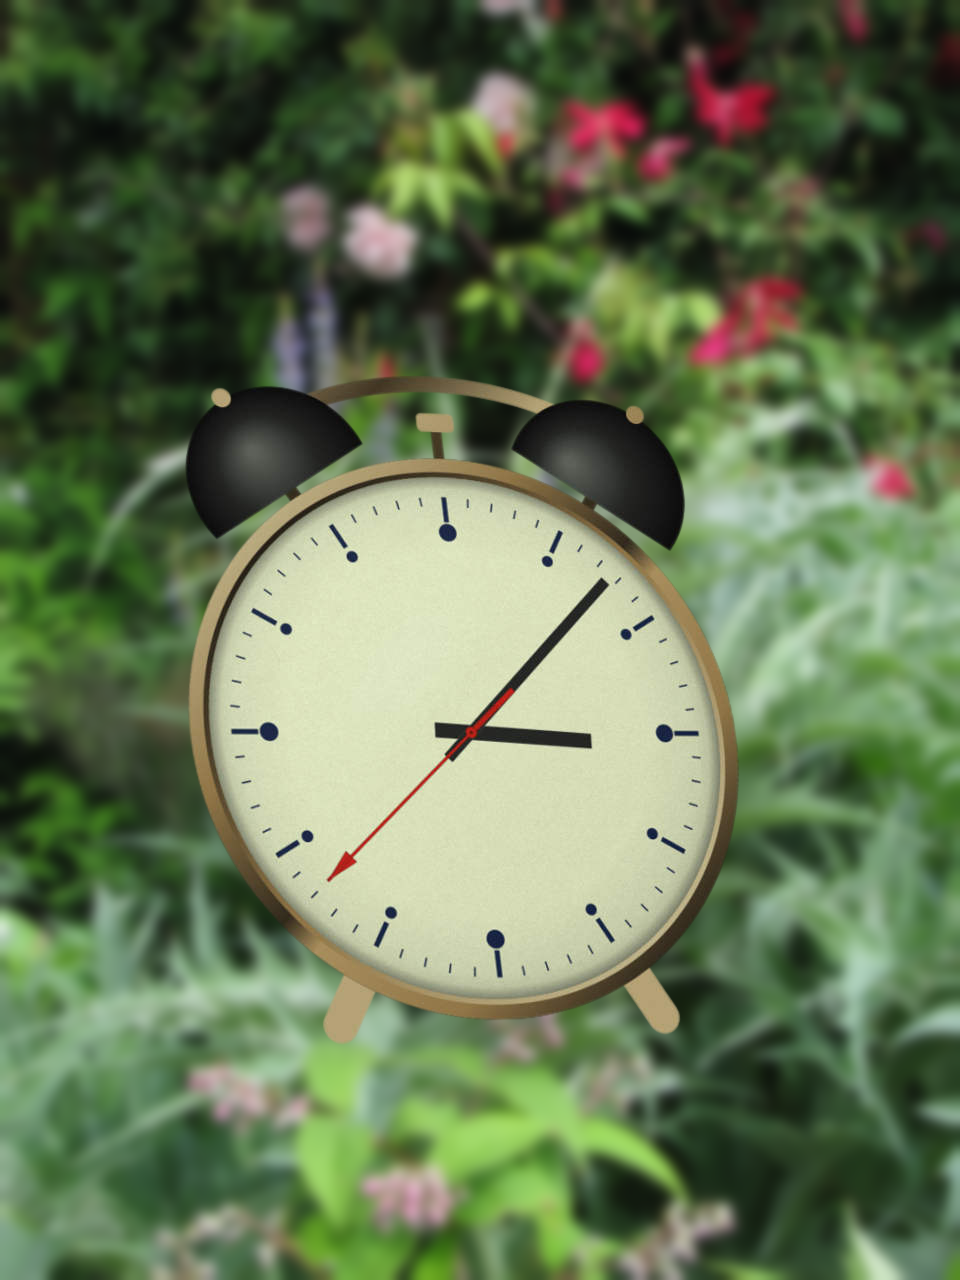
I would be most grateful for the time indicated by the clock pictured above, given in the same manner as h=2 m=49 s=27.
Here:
h=3 m=7 s=38
